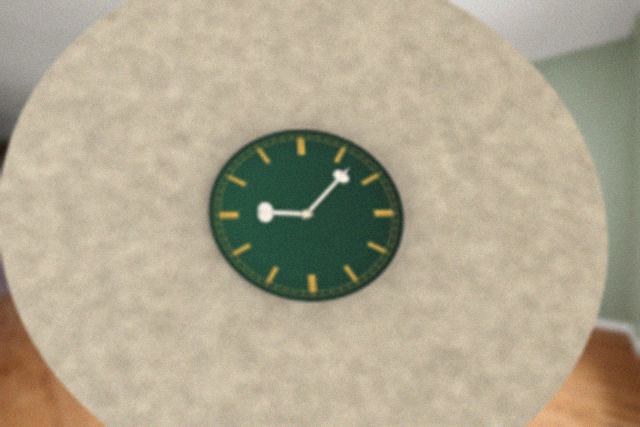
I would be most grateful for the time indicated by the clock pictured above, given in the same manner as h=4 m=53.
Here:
h=9 m=7
